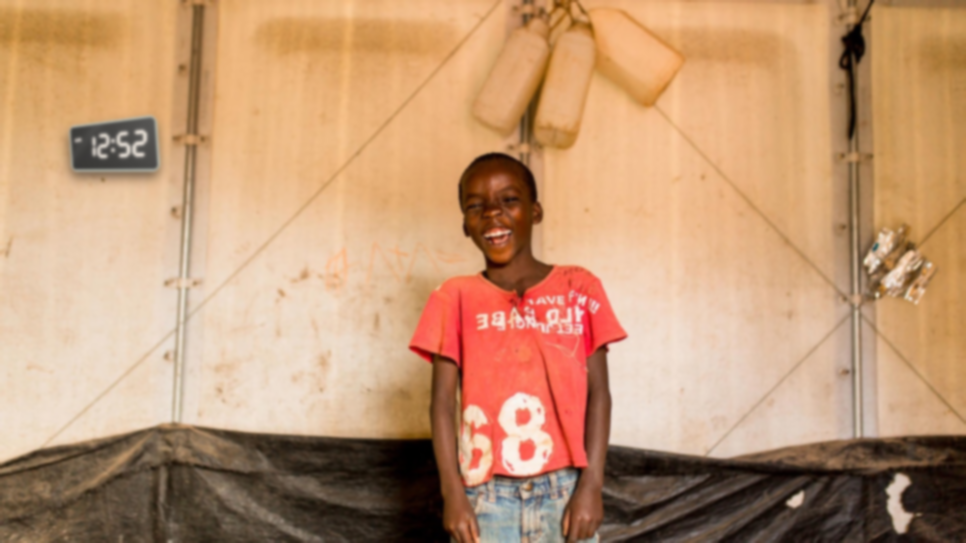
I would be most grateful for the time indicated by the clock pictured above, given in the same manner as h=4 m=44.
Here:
h=12 m=52
